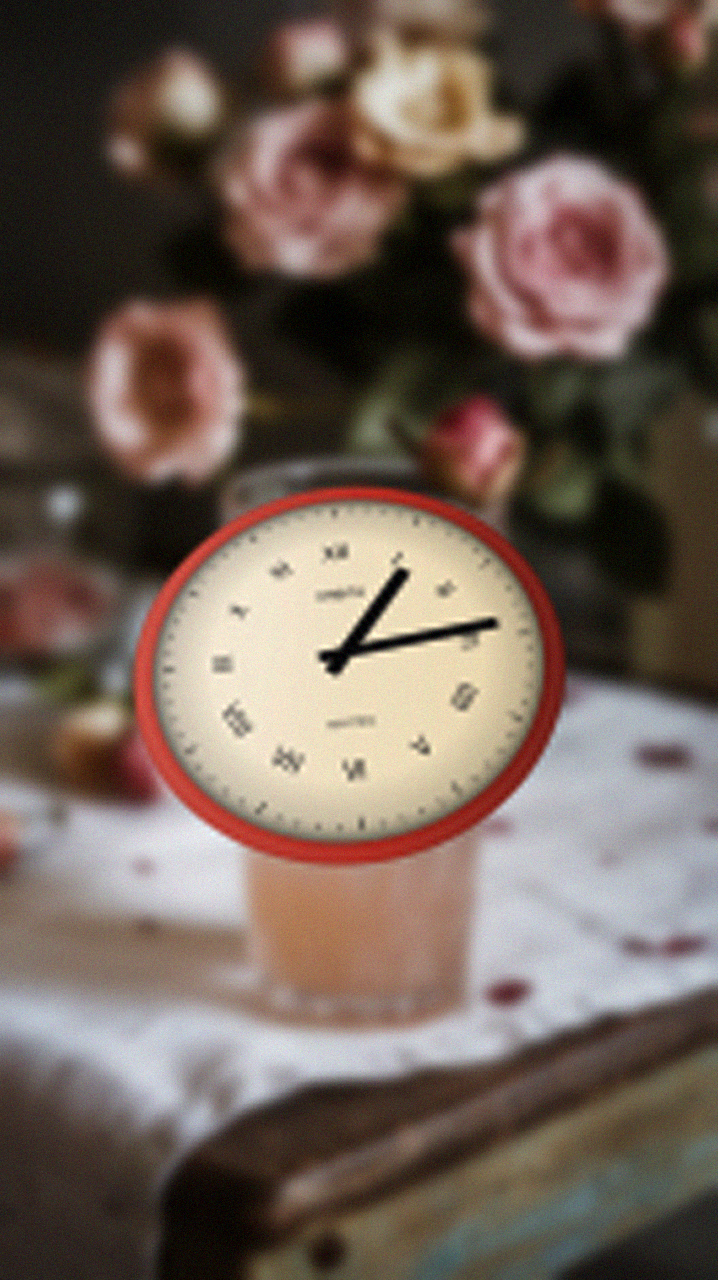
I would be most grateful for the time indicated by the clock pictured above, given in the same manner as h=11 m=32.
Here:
h=1 m=14
